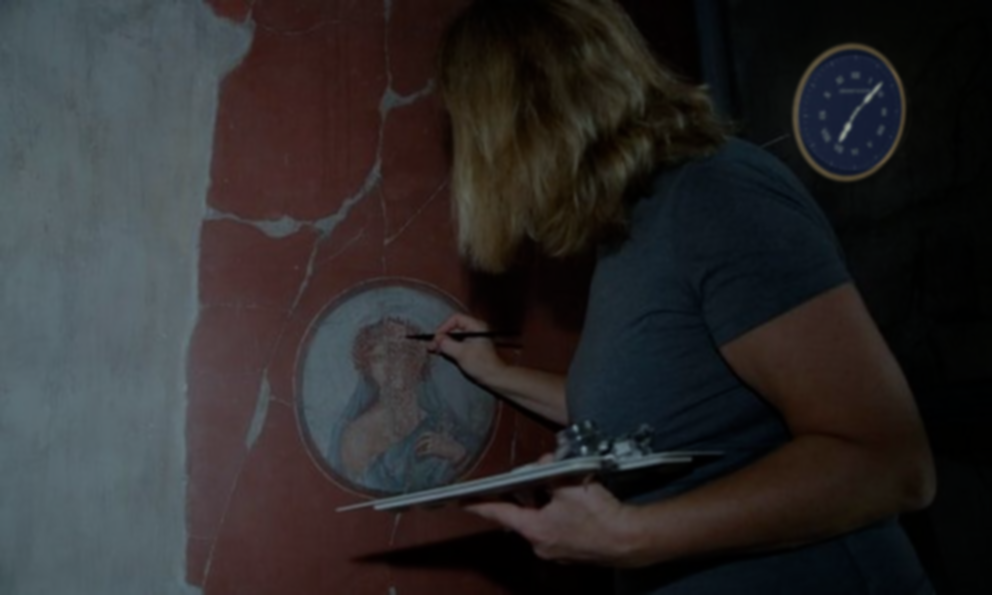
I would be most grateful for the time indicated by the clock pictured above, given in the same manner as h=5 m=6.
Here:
h=7 m=8
